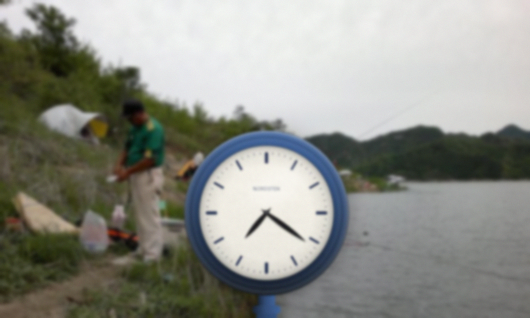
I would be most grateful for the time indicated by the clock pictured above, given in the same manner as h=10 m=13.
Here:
h=7 m=21
